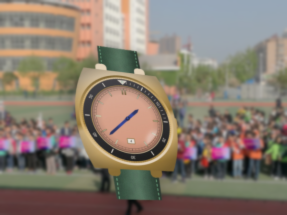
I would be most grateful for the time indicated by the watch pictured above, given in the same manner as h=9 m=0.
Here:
h=1 m=38
